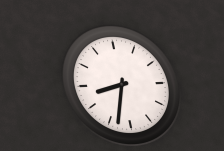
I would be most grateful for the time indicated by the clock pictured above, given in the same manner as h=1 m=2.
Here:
h=8 m=33
